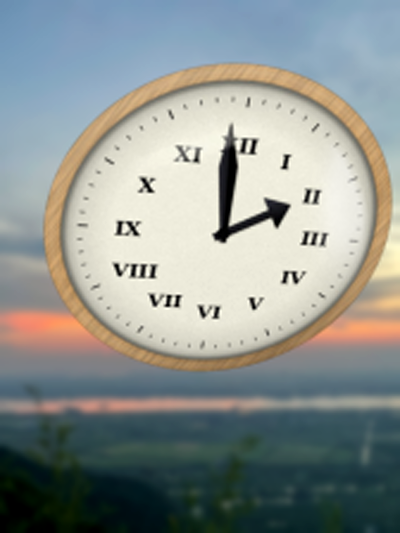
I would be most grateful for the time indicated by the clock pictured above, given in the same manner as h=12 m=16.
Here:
h=1 m=59
